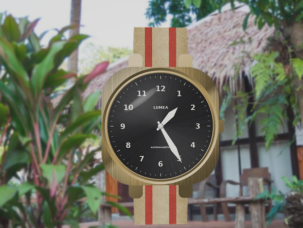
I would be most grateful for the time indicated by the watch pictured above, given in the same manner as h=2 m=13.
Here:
h=1 m=25
